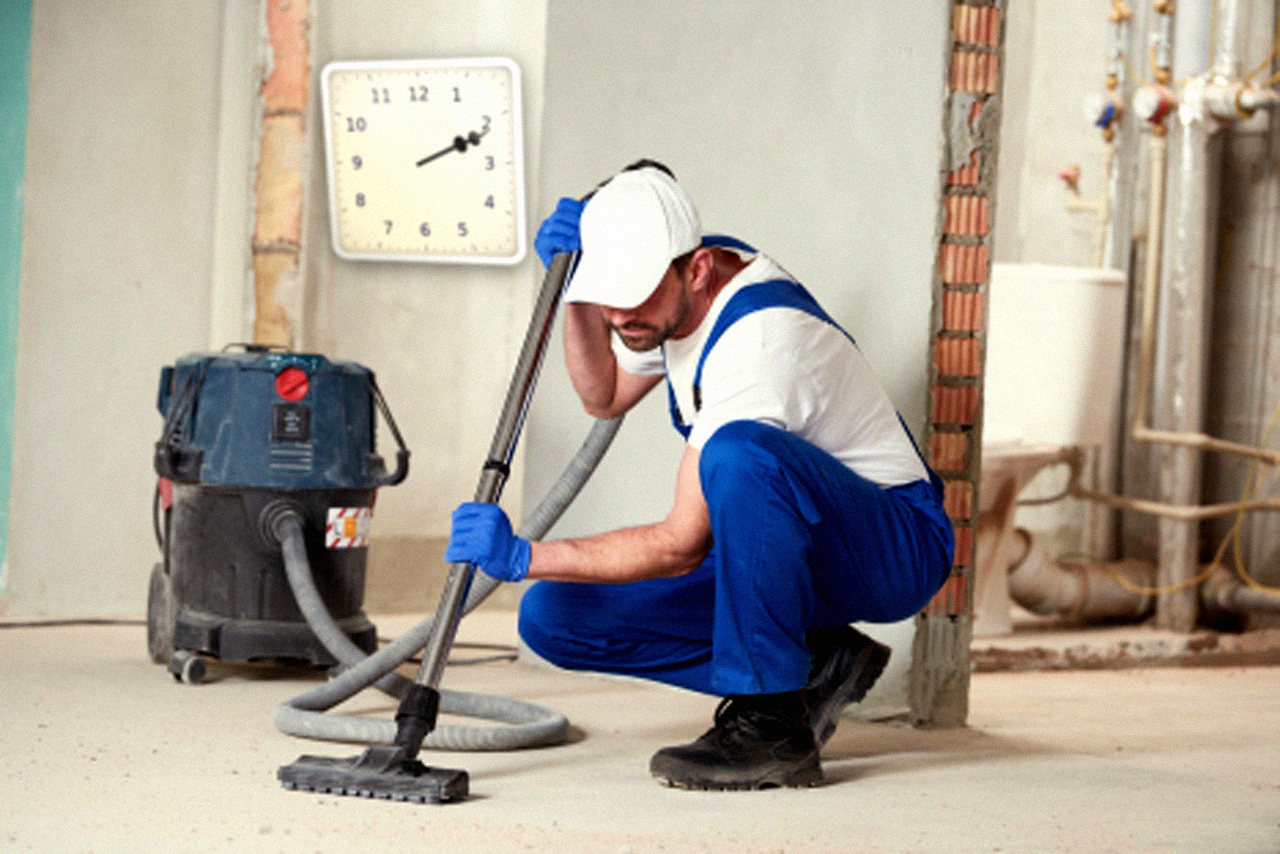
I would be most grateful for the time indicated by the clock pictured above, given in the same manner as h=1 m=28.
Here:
h=2 m=11
